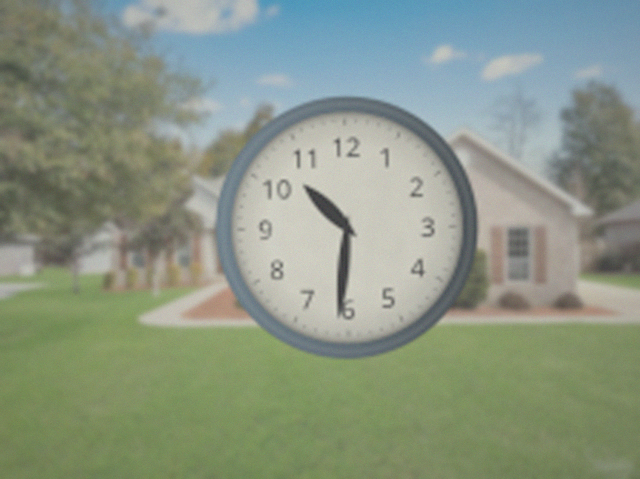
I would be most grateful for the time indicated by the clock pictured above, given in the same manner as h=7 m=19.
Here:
h=10 m=31
